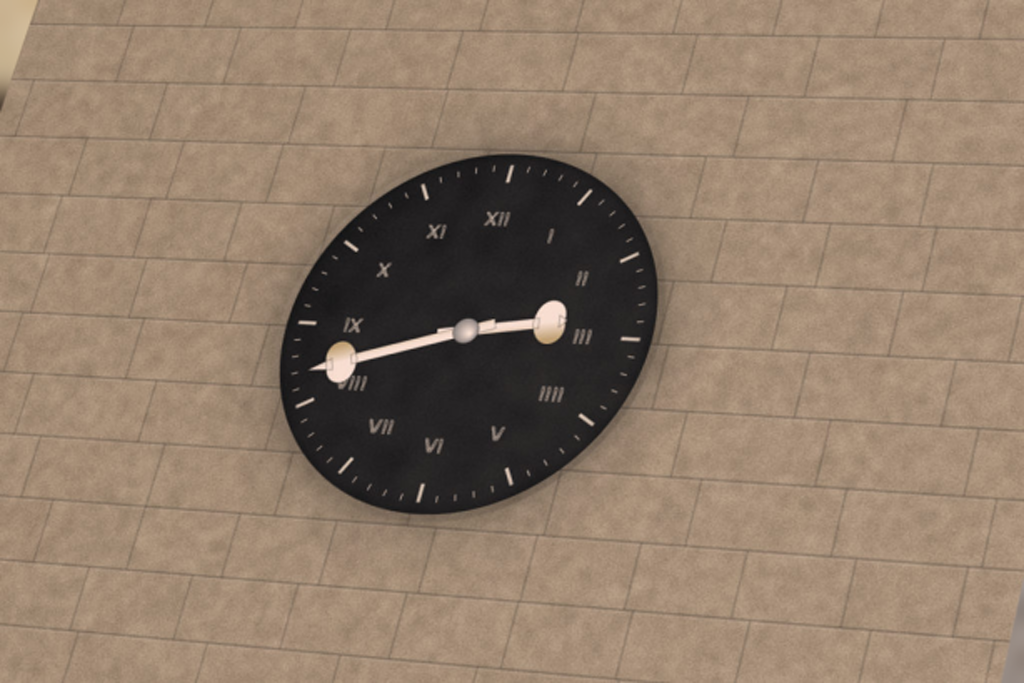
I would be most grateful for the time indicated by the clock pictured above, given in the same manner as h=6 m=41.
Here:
h=2 m=42
